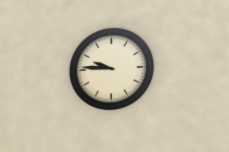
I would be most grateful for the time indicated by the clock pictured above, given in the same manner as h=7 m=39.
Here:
h=9 m=46
